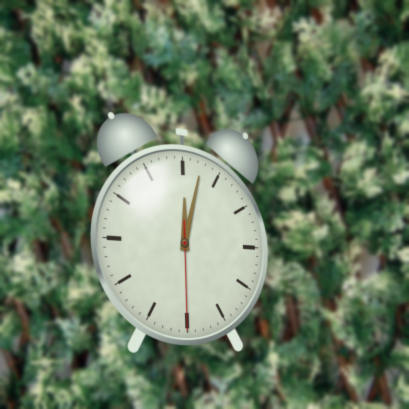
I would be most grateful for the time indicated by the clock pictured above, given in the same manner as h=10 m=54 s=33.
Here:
h=12 m=2 s=30
